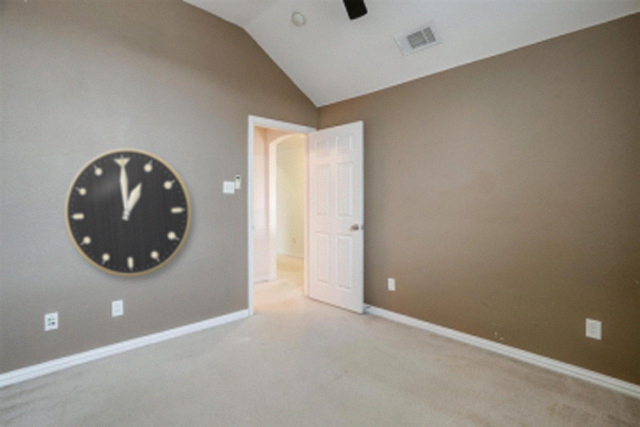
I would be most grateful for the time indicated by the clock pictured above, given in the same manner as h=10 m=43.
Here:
h=1 m=0
